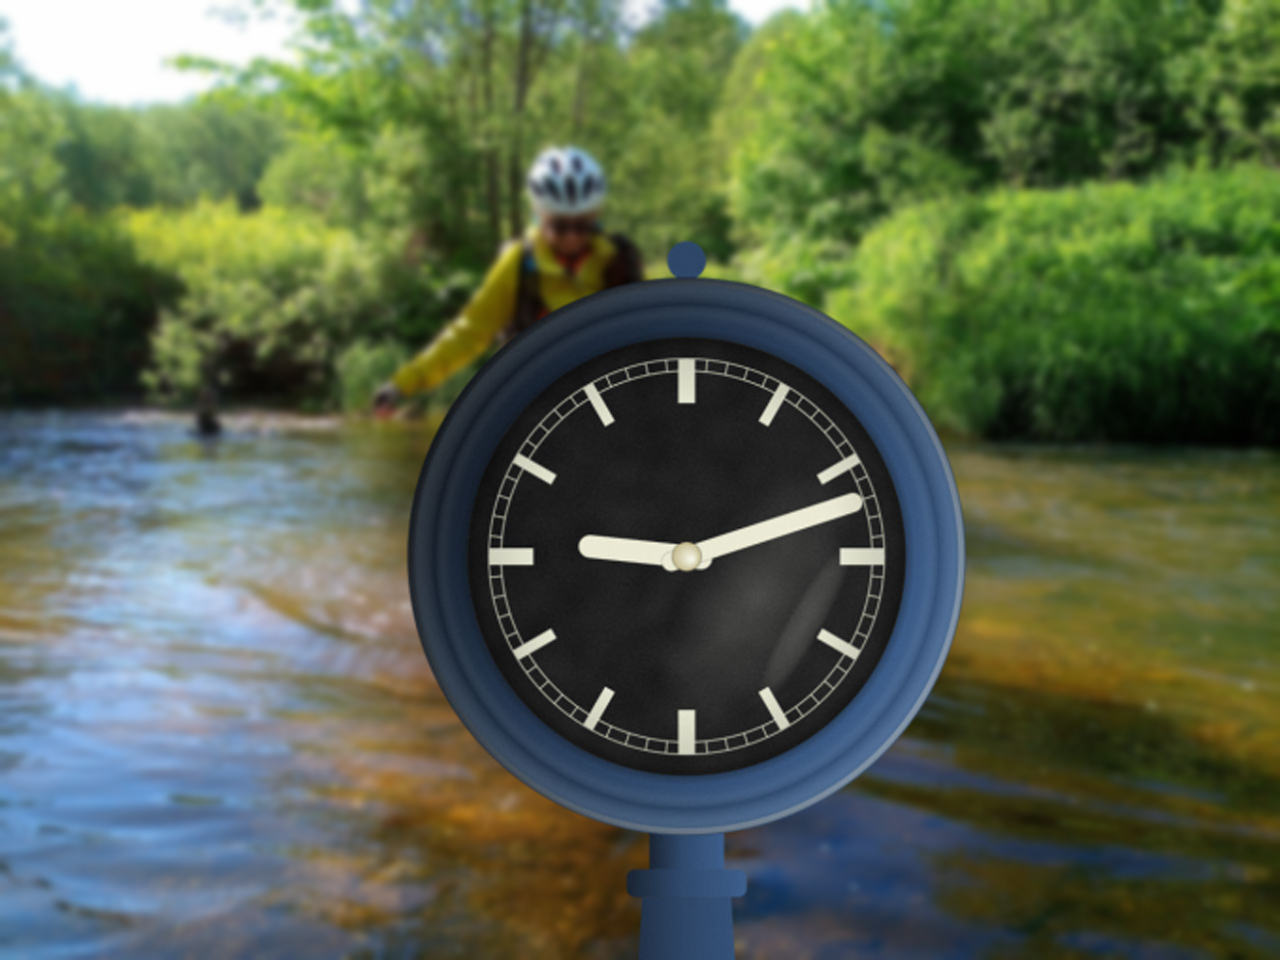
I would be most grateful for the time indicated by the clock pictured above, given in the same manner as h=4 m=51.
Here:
h=9 m=12
